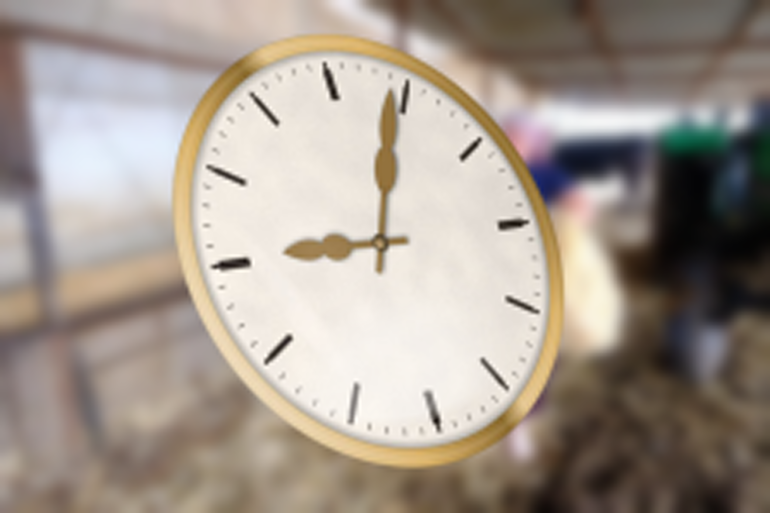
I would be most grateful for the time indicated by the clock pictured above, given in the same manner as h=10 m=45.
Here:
h=9 m=4
